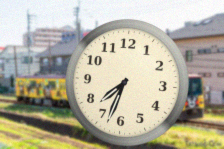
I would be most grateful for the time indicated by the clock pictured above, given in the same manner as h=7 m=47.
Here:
h=7 m=33
